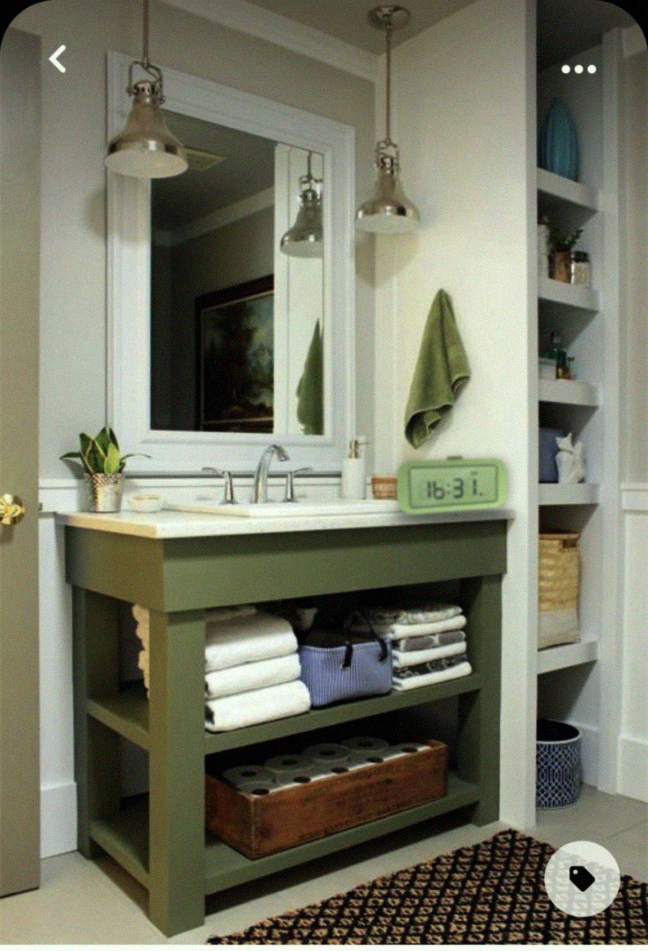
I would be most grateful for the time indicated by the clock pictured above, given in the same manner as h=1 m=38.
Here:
h=16 m=31
